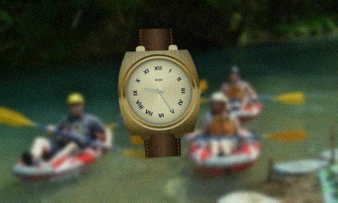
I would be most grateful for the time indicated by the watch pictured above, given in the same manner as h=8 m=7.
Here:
h=9 m=25
